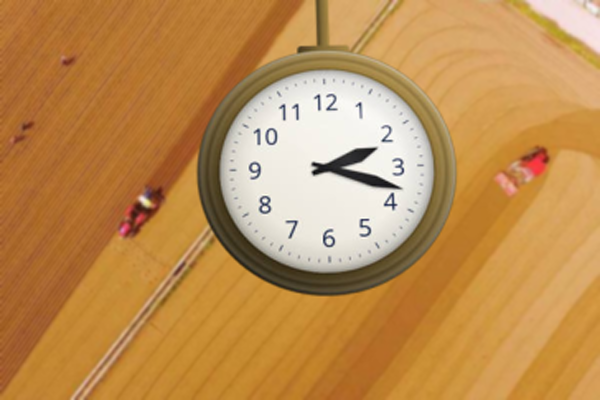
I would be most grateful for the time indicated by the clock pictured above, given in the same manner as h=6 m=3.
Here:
h=2 m=18
